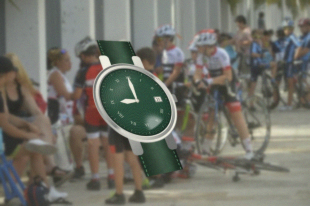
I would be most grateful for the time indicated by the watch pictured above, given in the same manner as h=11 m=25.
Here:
h=9 m=0
